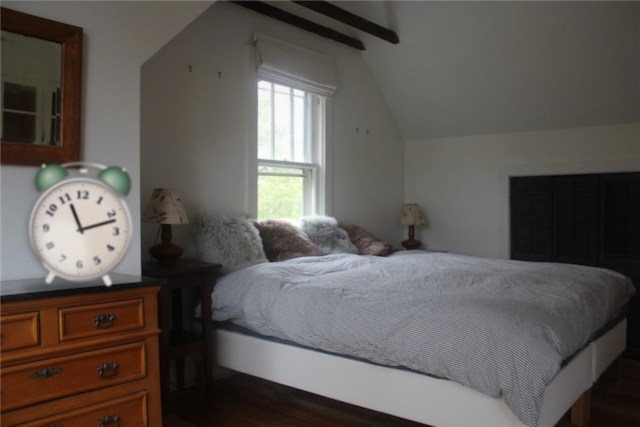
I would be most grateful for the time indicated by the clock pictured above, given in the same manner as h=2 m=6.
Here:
h=11 m=12
